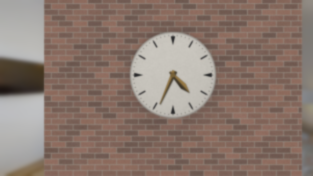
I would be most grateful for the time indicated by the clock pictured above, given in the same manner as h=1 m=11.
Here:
h=4 m=34
